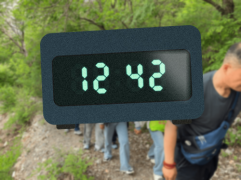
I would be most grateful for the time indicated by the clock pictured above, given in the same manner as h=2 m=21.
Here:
h=12 m=42
